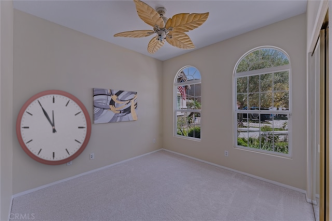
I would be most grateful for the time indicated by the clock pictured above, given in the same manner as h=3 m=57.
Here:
h=11 m=55
